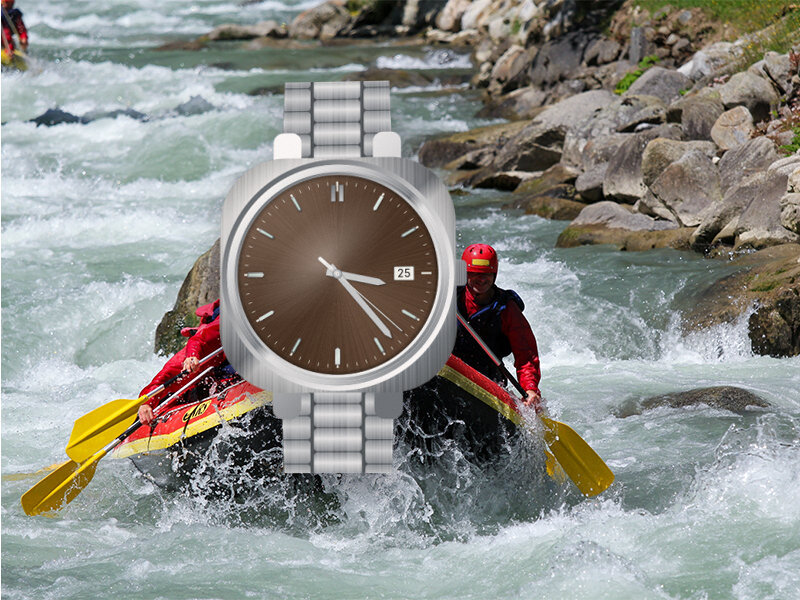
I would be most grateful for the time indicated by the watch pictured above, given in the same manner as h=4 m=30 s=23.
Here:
h=3 m=23 s=22
